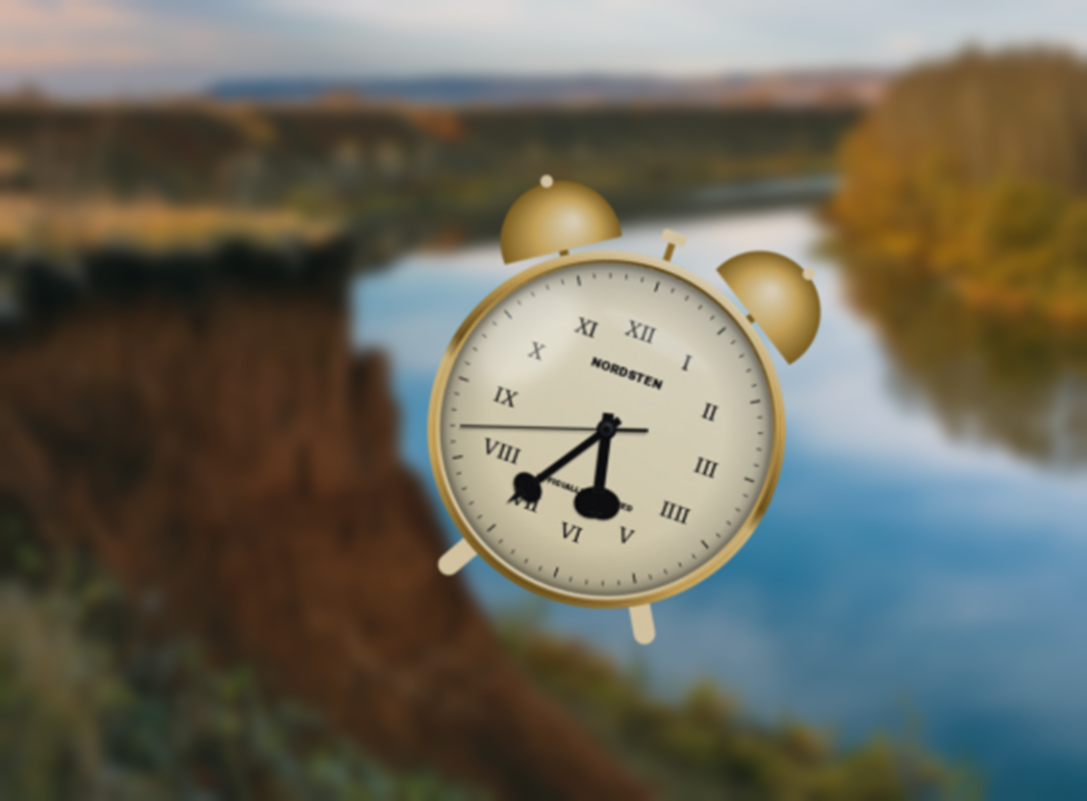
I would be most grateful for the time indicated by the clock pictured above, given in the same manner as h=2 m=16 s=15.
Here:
h=5 m=35 s=42
